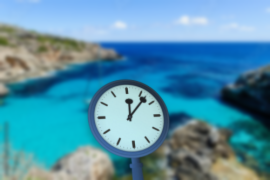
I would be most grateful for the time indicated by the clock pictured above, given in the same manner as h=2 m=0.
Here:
h=12 m=7
